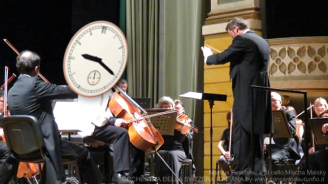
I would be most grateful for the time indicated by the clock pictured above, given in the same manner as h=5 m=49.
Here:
h=9 m=20
